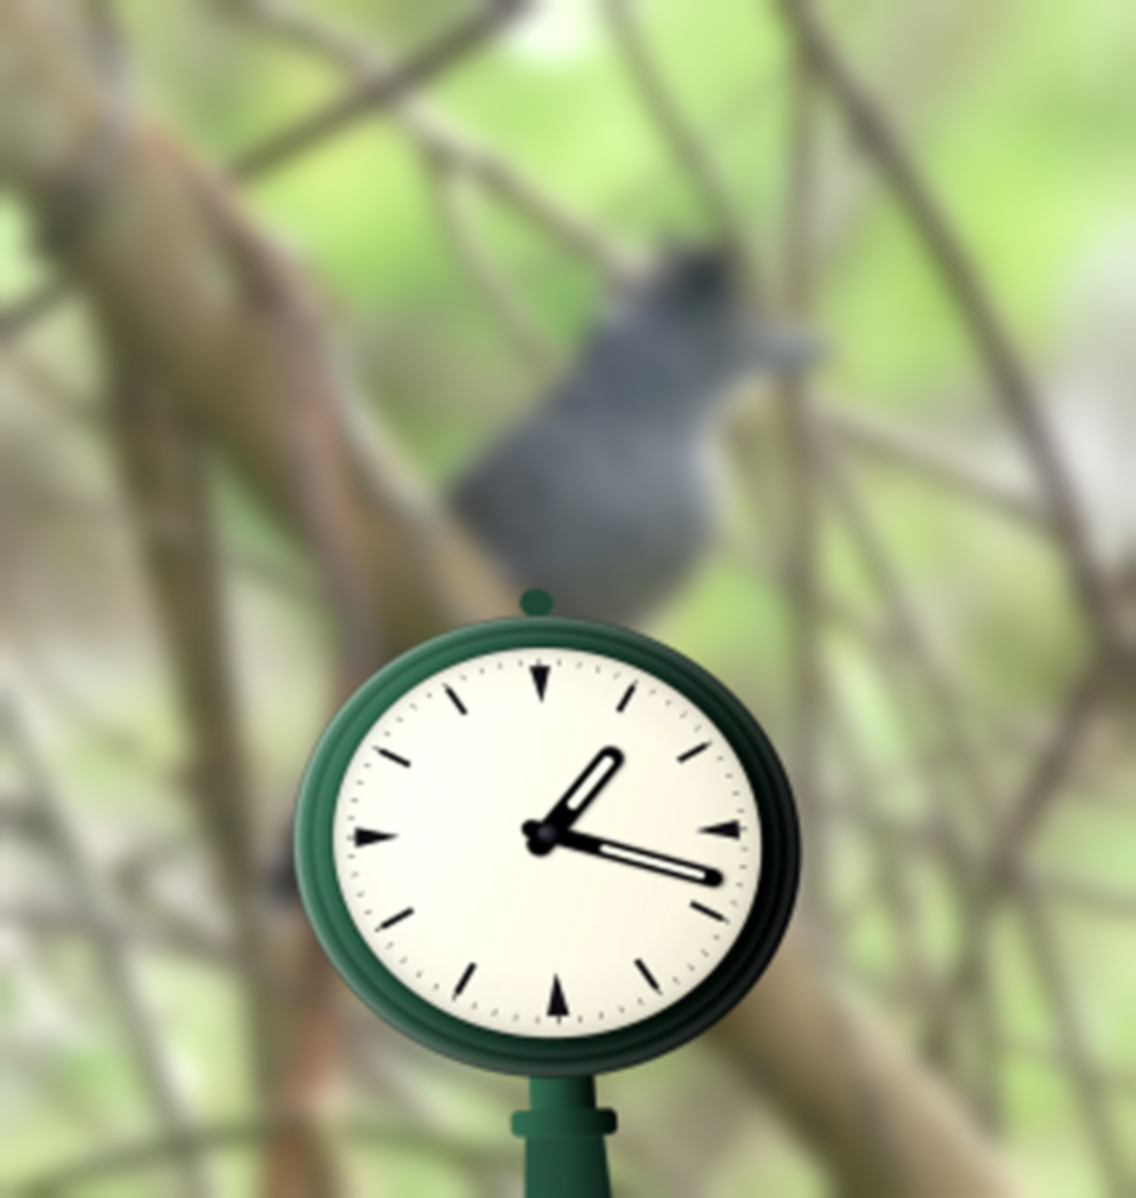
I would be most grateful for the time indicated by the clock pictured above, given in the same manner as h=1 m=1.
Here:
h=1 m=18
